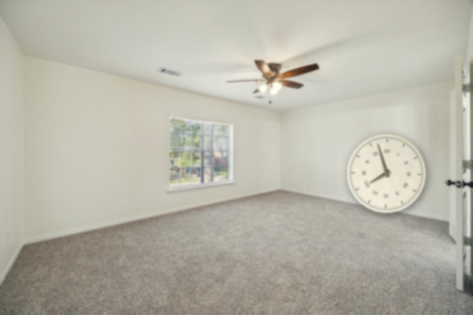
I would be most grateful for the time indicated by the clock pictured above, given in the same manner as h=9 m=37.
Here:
h=7 m=57
